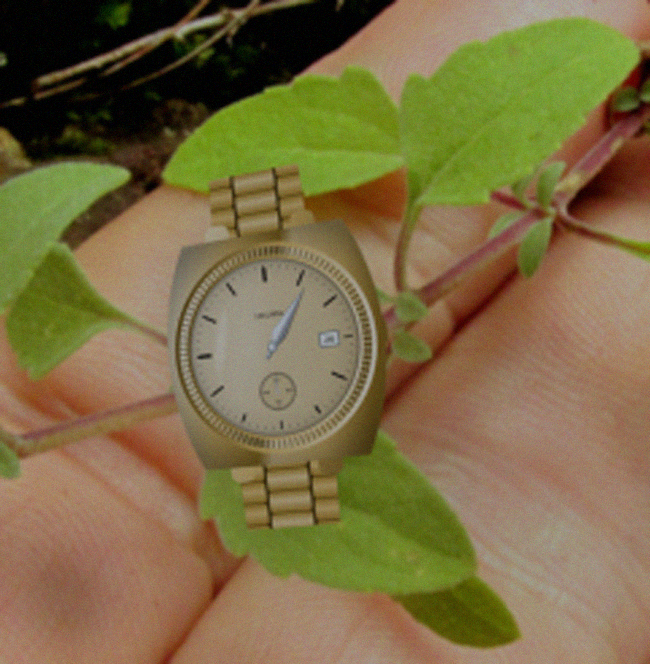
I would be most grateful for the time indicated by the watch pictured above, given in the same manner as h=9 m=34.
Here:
h=1 m=6
